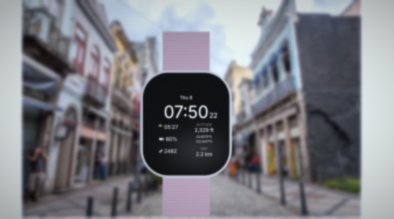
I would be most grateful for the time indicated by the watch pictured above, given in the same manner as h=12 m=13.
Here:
h=7 m=50
